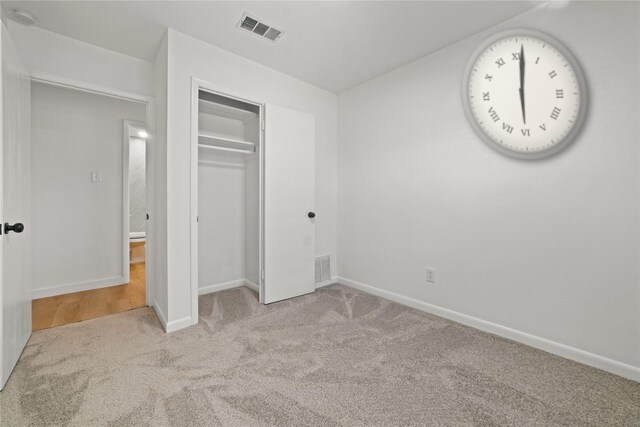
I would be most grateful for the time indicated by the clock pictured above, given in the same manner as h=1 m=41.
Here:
h=6 m=1
